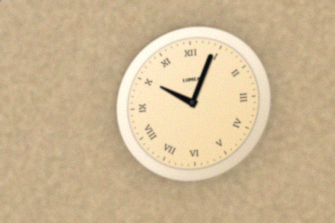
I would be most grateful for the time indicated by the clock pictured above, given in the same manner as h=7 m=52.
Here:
h=10 m=4
